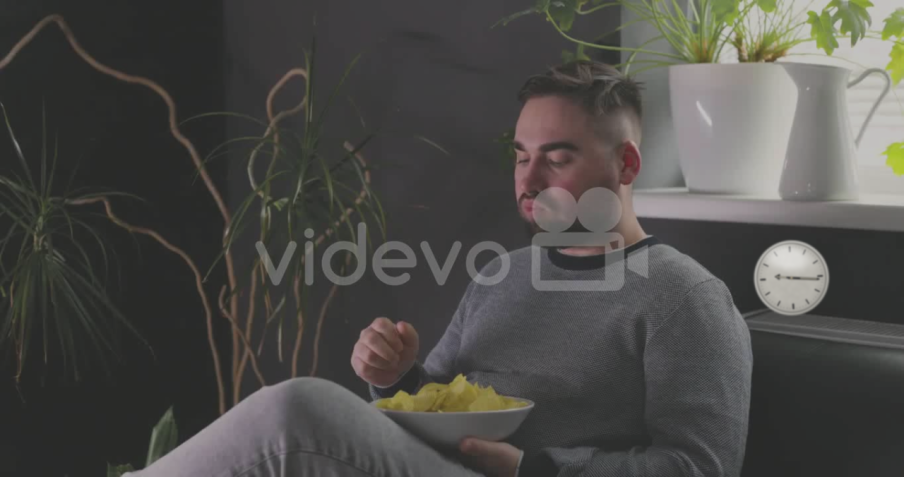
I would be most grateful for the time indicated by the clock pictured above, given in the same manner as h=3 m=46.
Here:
h=9 m=16
